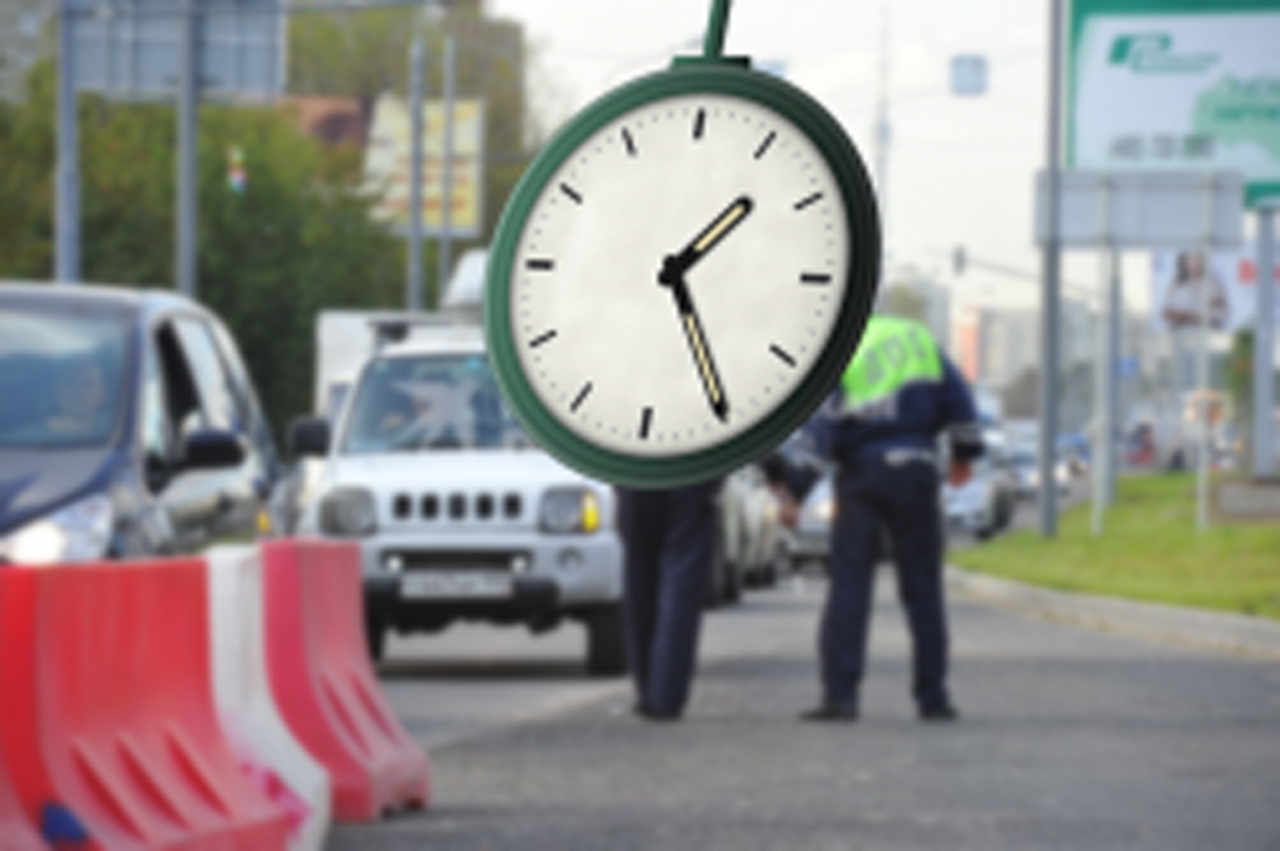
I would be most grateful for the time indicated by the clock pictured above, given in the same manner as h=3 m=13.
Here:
h=1 m=25
